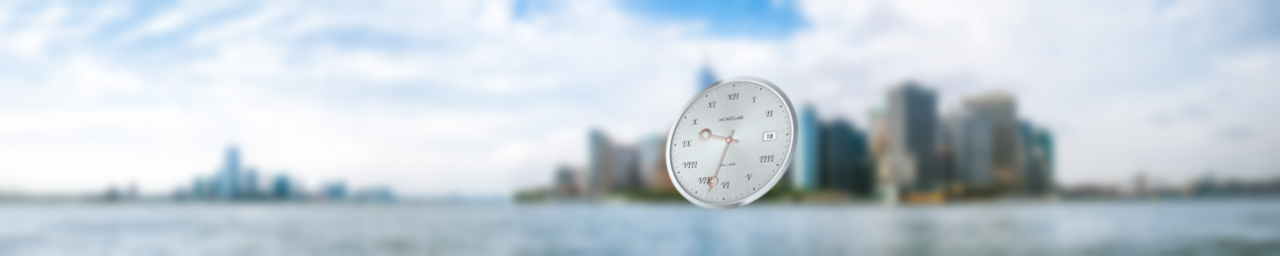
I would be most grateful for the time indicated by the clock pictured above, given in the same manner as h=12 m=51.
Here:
h=9 m=33
